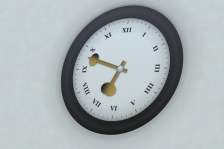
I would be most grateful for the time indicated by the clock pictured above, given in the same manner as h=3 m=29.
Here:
h=6 m=48
